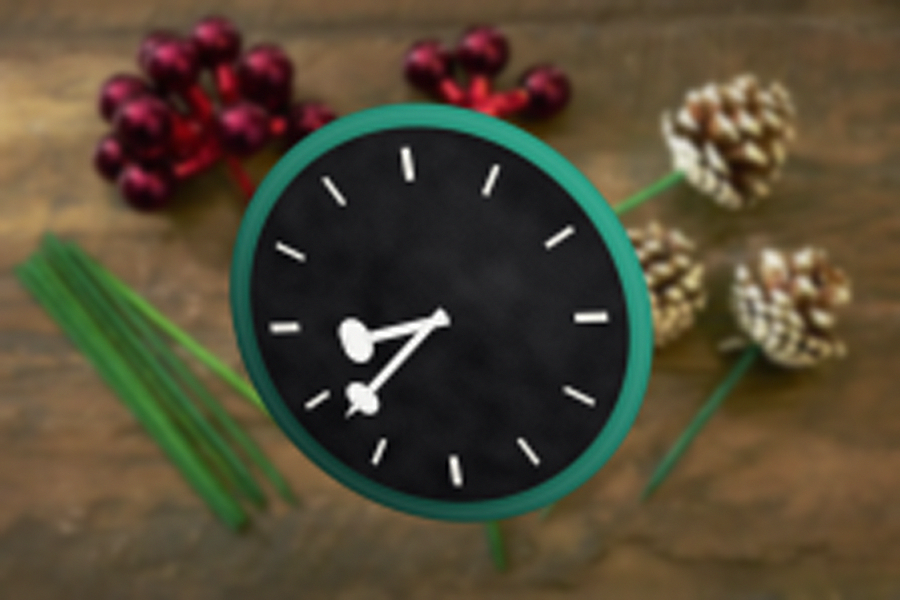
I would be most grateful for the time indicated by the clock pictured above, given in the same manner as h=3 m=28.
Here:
h=8 m=38
